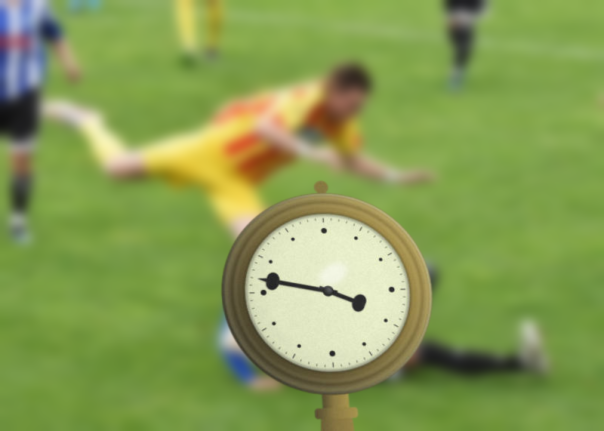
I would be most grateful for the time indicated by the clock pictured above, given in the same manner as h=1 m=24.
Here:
h=3 m=47
